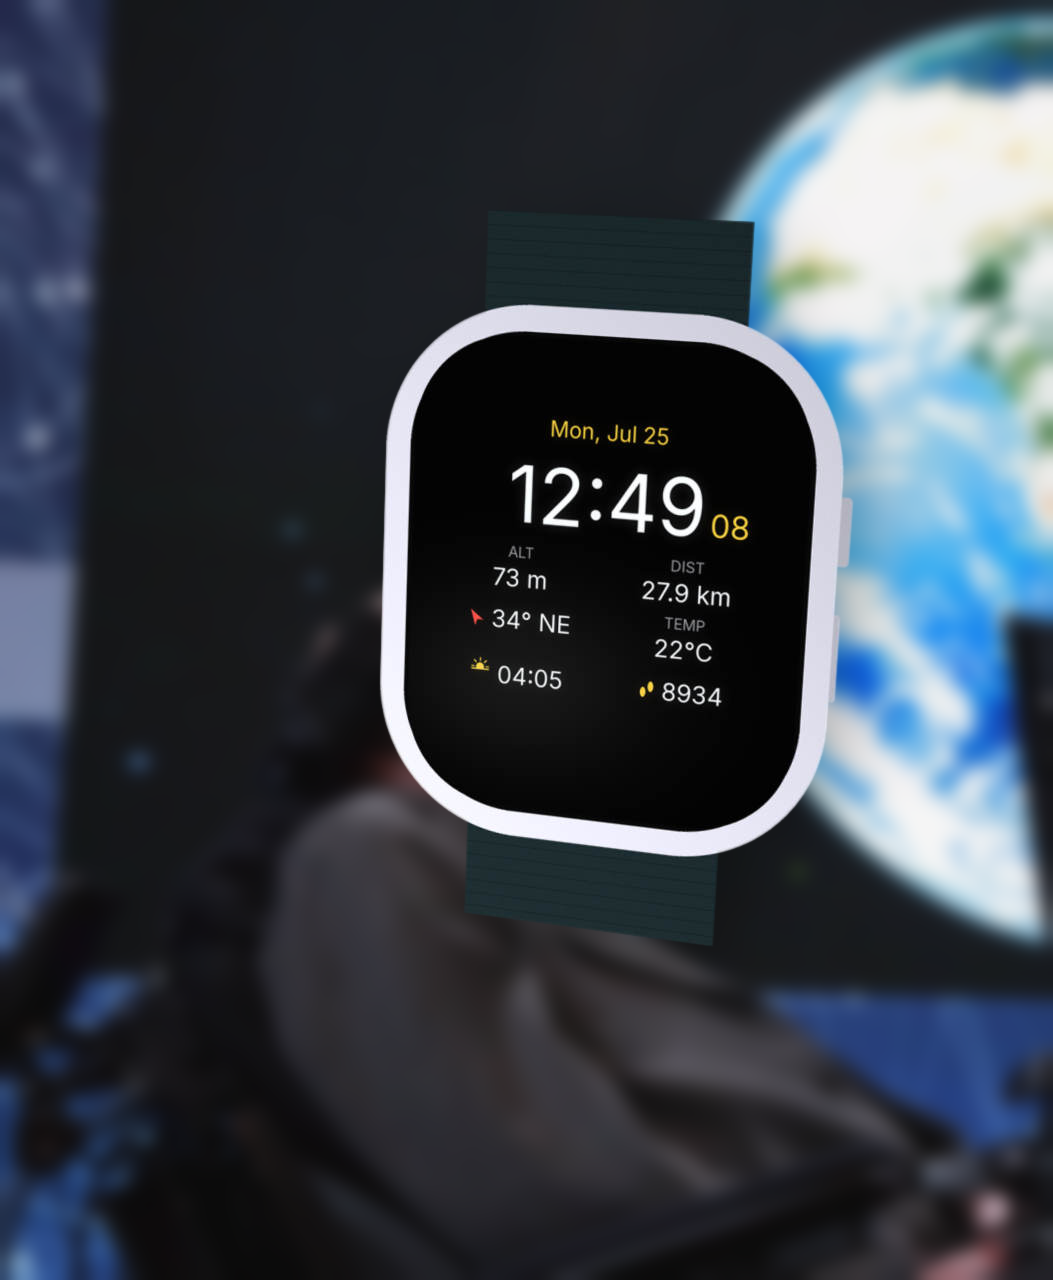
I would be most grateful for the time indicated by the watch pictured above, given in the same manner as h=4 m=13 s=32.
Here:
h=12 m=49 s=8
